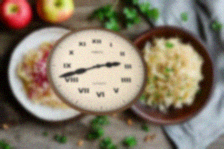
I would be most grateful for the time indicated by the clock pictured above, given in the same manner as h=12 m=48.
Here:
h=2 m=42
